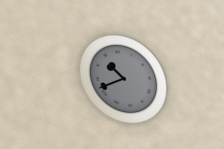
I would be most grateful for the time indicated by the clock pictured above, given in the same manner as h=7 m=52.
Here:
h=10 m=42
